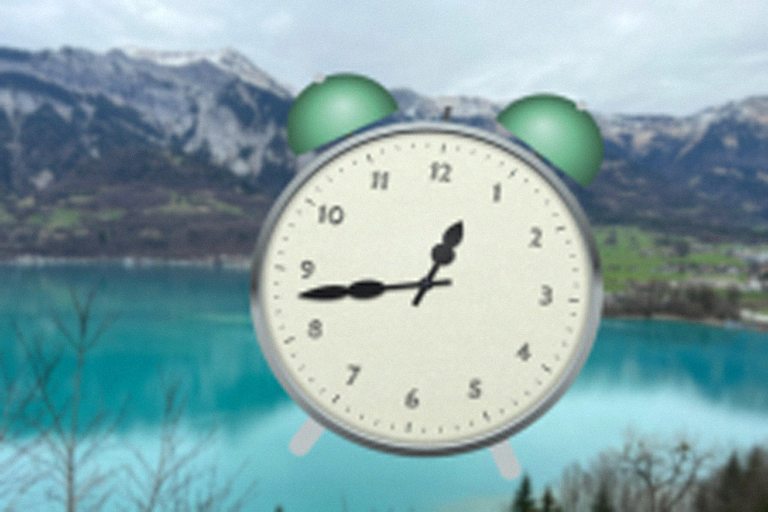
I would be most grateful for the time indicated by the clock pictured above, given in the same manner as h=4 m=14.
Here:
h=12 m=43
